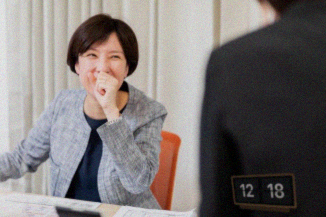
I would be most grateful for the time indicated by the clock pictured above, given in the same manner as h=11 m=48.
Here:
h=12 m=18
